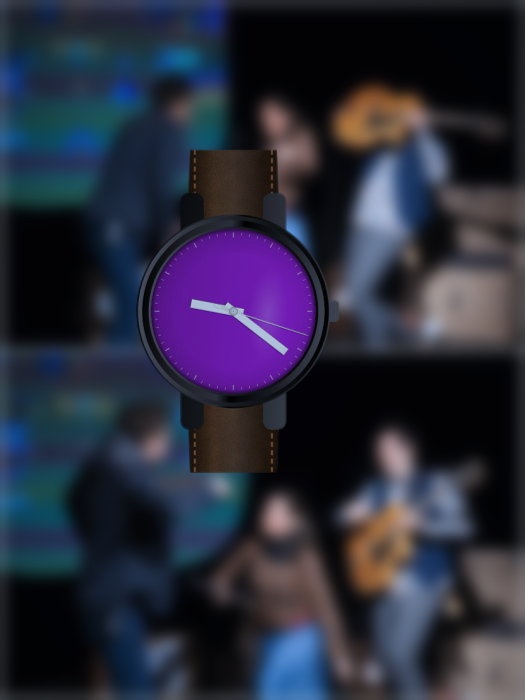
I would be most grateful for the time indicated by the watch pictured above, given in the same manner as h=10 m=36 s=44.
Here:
h=9 m=21 s=18
